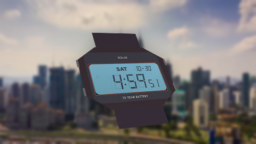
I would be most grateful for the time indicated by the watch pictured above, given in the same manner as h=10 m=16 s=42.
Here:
h=4 m=59 s=51
